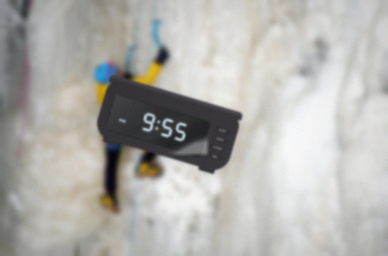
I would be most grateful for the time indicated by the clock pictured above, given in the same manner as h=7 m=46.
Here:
h=9 m=55
